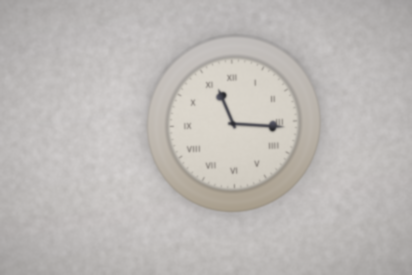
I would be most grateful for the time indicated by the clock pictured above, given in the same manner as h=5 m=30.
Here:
h=11 m=16
